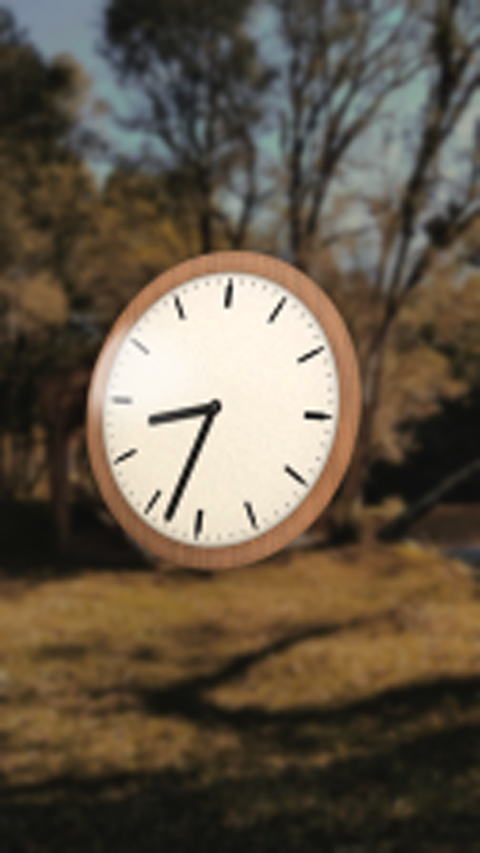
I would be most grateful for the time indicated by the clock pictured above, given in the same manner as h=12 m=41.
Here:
h=8 m=33
